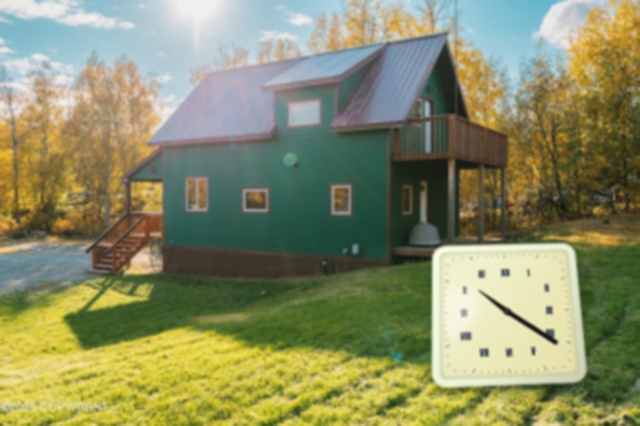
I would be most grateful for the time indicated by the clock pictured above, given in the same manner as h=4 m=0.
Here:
h=10 m=21
